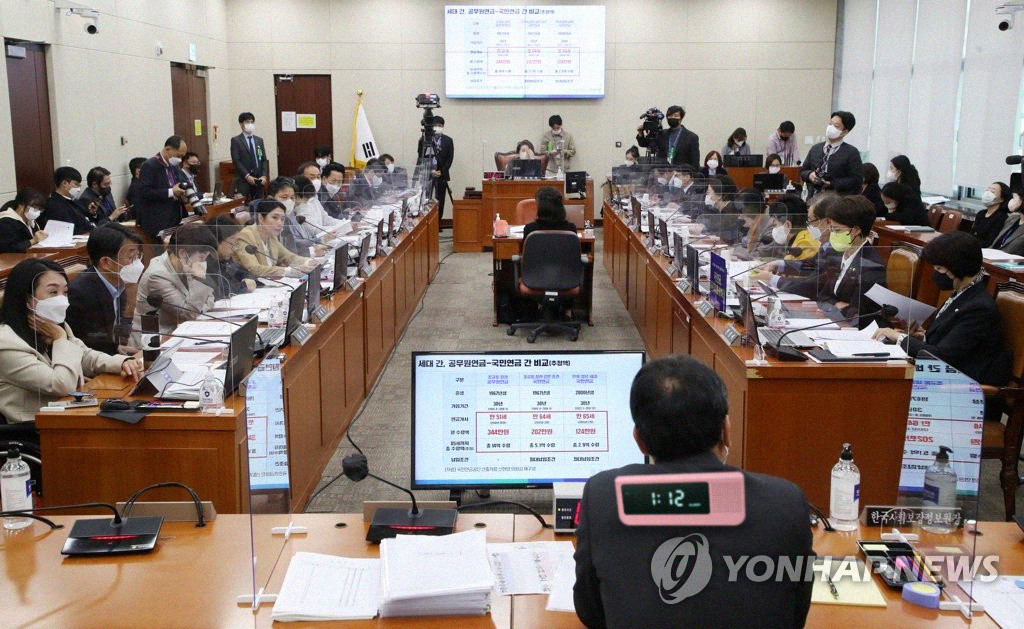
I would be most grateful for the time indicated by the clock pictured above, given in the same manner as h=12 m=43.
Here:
h=1 m=12
